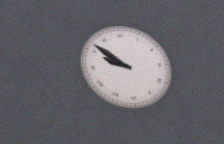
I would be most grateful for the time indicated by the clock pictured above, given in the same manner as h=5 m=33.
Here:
h=9 m=52
